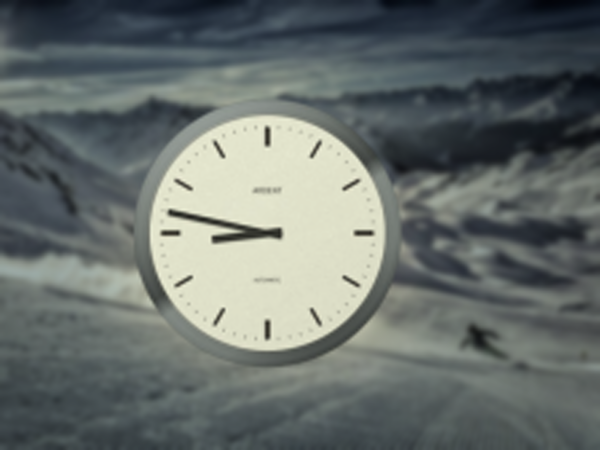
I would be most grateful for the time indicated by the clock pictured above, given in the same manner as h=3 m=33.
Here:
h=8 m=47
